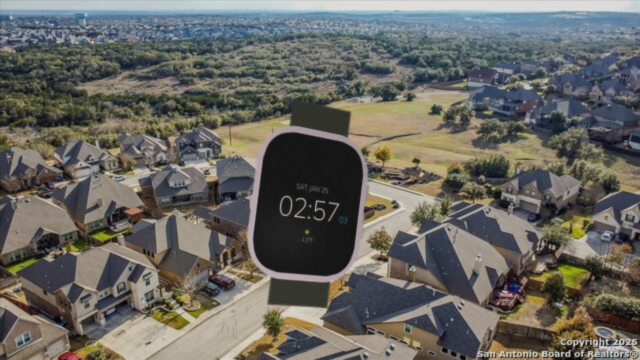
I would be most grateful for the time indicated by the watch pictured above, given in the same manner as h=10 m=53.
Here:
h=2 m=57
